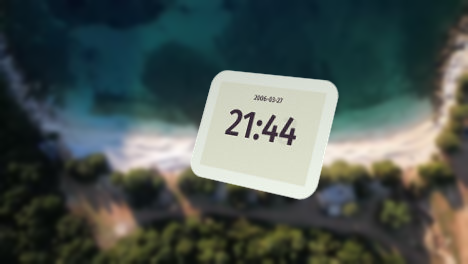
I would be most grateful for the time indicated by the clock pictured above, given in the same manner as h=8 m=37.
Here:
h=21 m=44
